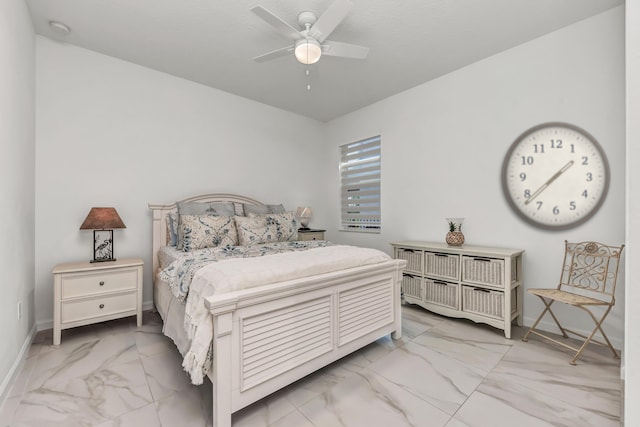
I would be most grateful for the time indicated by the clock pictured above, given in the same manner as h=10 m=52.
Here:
h=1 m=38
